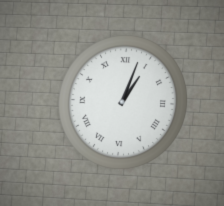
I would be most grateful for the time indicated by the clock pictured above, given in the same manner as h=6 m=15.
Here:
h=1 m=3
